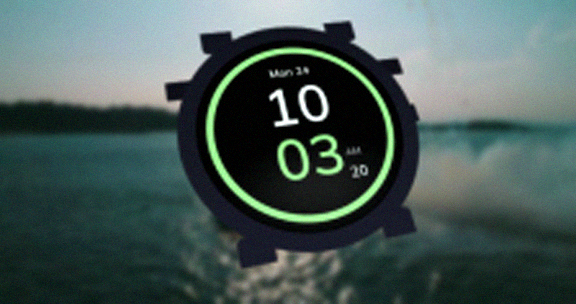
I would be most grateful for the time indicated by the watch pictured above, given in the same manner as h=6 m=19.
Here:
h=10 m=3
